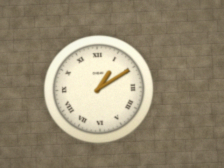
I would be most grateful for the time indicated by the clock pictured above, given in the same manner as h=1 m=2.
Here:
h=1 m=10
